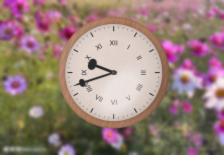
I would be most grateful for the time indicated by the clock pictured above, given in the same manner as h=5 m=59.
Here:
h=9 m=42
